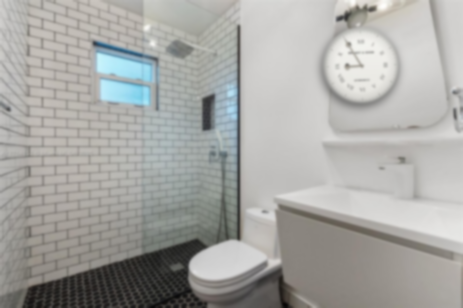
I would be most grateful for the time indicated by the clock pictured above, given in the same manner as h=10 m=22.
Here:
h=8 m=55
